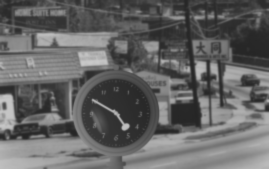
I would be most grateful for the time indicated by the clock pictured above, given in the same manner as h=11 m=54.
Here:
h=4 m=50
